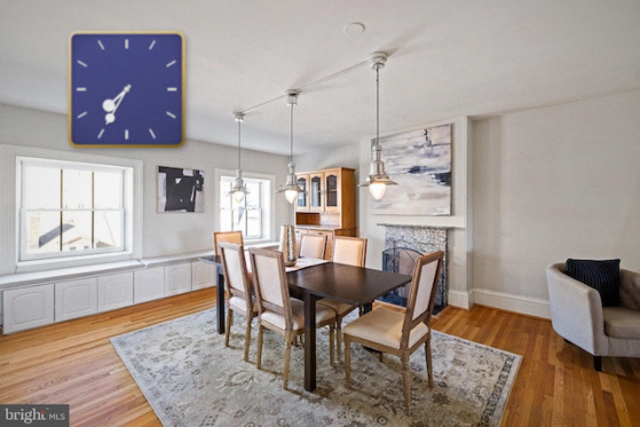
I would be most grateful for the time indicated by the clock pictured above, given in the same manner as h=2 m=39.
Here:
h=7 m=35
